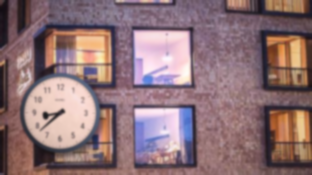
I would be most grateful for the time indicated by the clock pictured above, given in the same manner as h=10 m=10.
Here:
h=8 m=38
